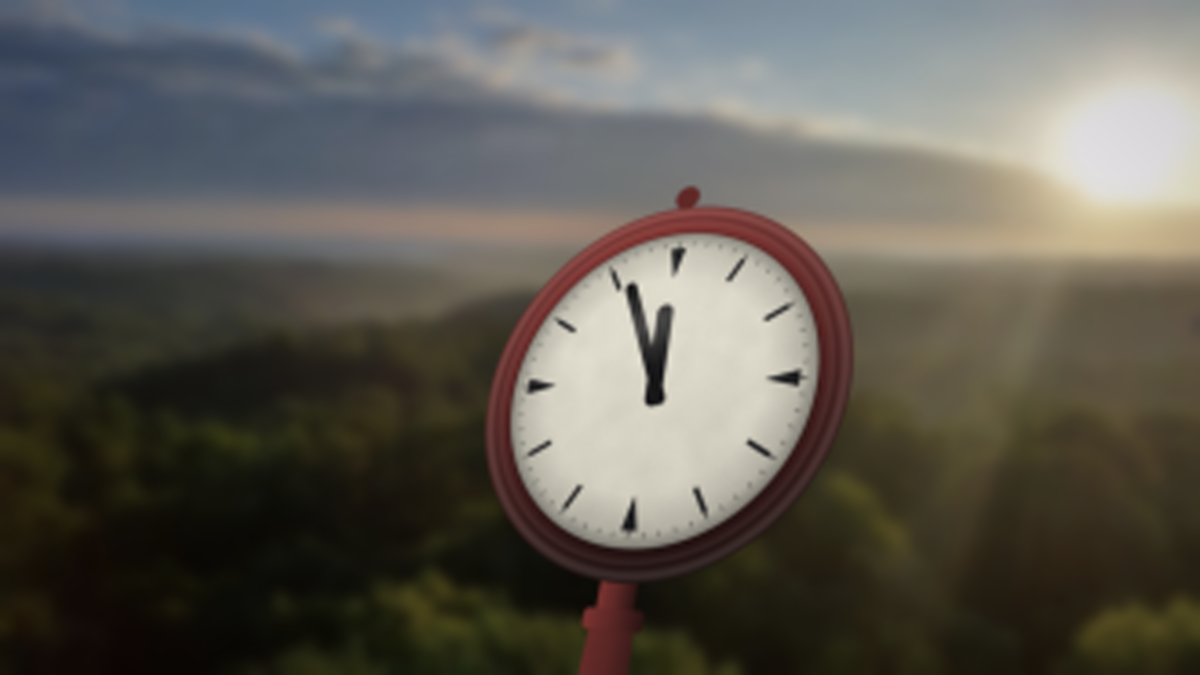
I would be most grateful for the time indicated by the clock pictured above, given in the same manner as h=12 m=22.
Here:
h=11 m=56
